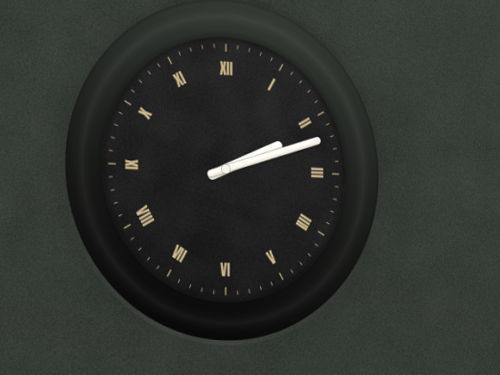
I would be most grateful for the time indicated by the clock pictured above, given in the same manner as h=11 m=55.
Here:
h=2 m=12
